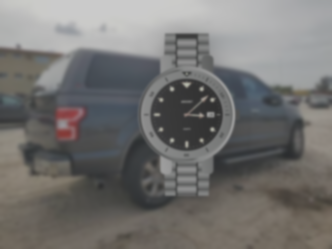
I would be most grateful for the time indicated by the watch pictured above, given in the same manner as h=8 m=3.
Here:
h=3 m=8
